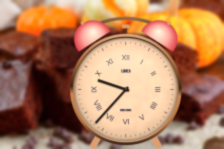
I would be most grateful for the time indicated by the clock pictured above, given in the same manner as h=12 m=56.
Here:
h=9 m=37
